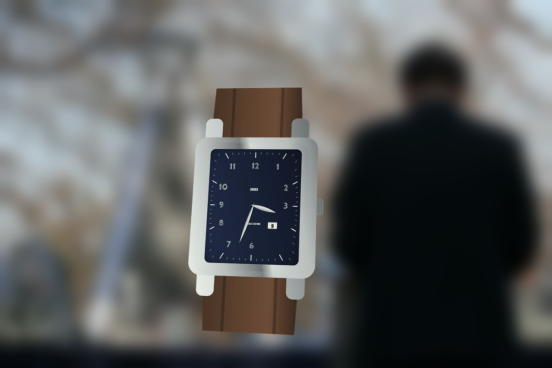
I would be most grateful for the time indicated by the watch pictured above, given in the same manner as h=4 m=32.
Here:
h=3 m=33
